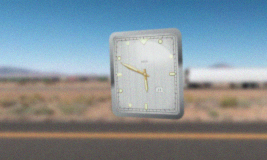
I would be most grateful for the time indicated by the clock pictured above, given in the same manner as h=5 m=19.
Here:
h=5 m=49
